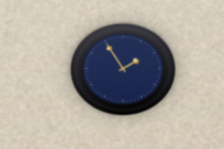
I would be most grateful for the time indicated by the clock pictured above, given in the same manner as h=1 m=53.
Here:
h=1 m=55
